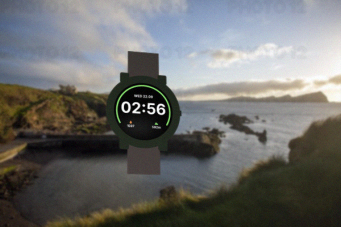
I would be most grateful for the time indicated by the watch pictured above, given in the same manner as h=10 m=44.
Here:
h=2 m=56
